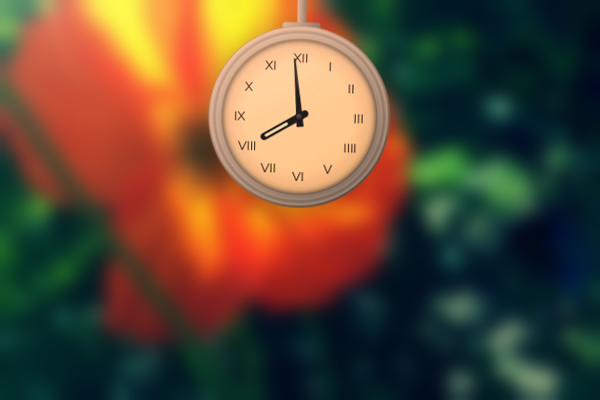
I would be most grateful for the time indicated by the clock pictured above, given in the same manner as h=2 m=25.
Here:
h=7 m=59
